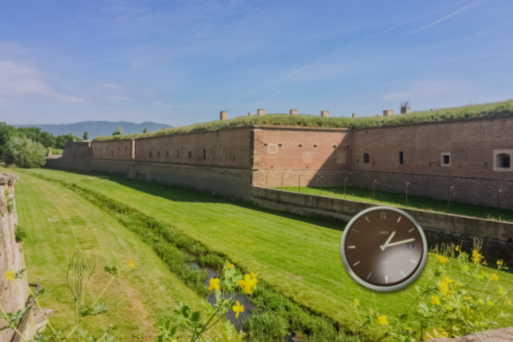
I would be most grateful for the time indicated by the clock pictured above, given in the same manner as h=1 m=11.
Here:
h=1 m=13
